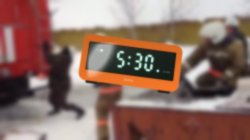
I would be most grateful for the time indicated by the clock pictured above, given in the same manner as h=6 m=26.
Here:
h=5 m=30
